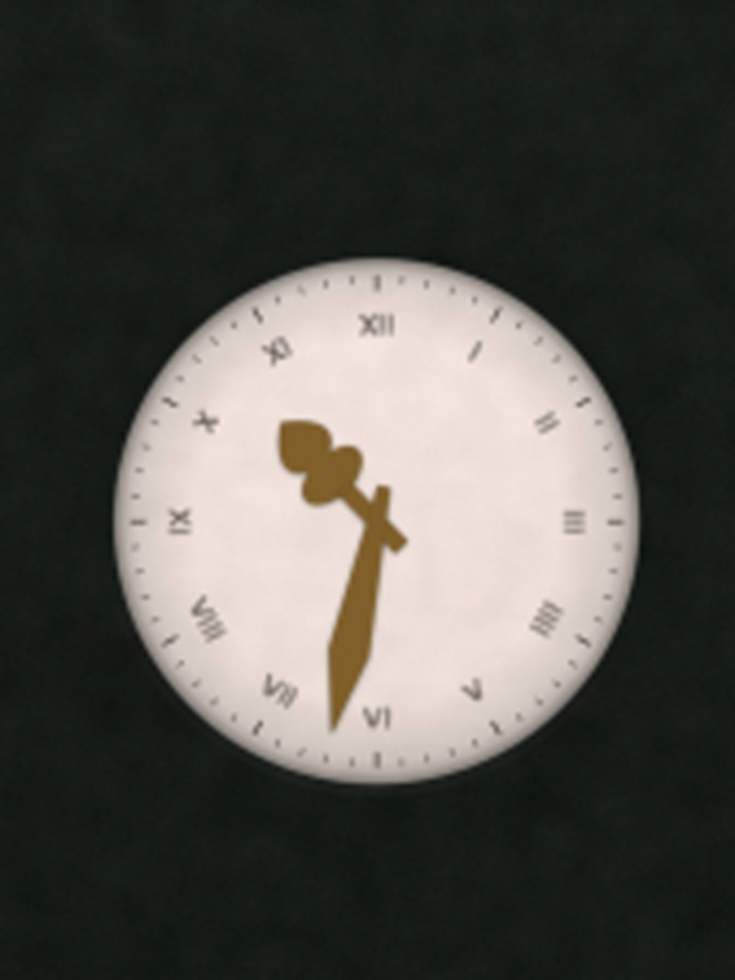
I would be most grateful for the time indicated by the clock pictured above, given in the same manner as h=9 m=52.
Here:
h=10 m=32
